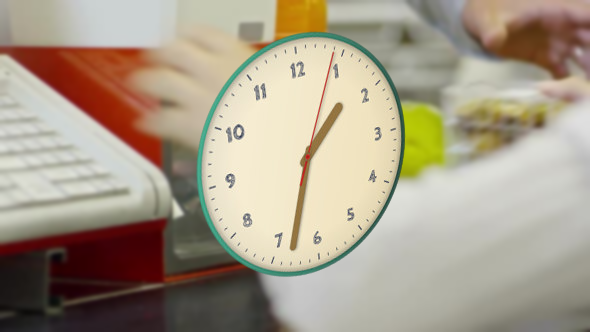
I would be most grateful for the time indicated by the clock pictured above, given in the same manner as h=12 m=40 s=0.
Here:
h=1 m=33 s=4
